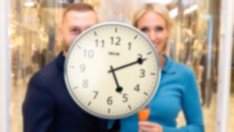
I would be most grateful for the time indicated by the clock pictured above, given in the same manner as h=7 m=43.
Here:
h=5 m=11
